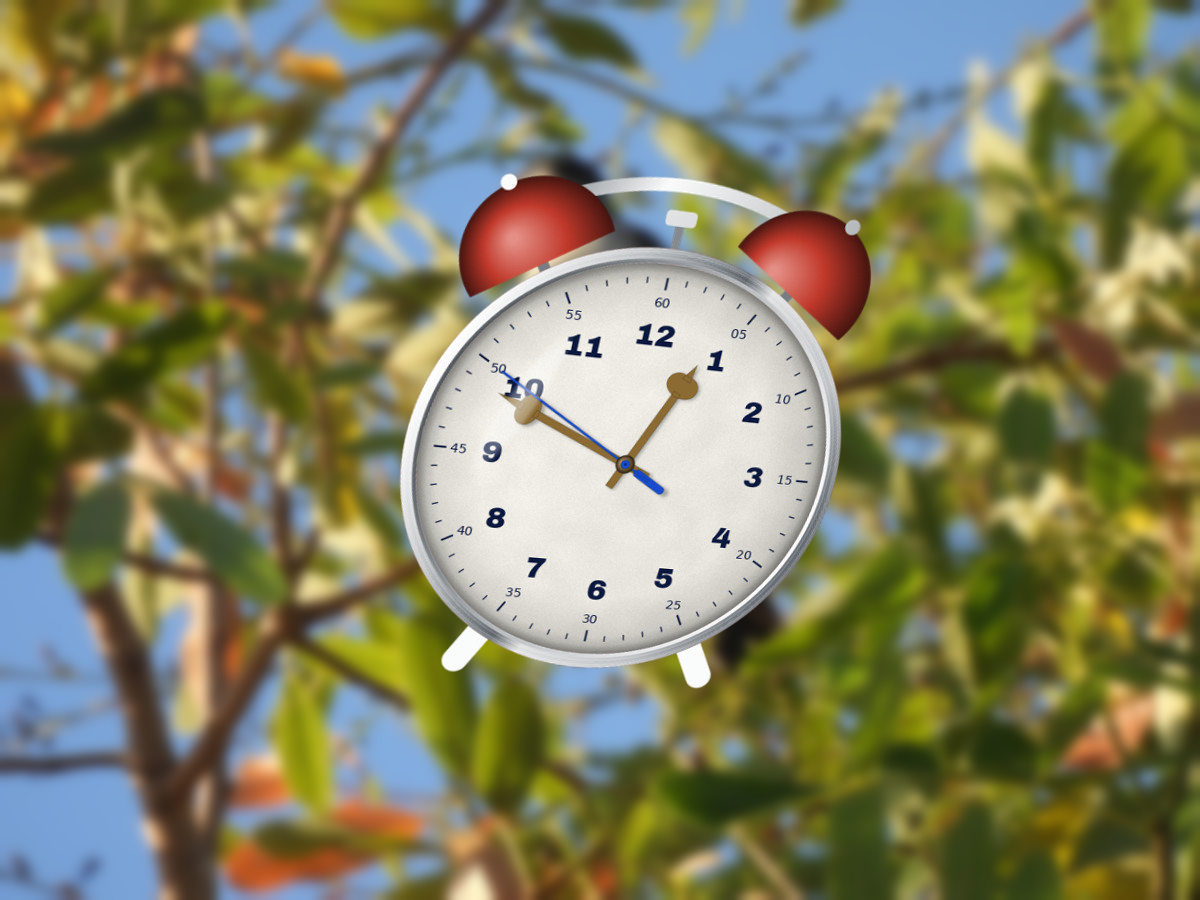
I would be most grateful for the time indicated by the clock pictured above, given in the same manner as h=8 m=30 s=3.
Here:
h=12 m=48 s=50
